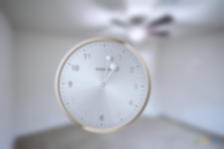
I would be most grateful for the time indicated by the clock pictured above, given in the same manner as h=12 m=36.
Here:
h=1 m=2
